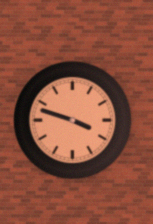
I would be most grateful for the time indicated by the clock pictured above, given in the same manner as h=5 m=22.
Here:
h=3 m=48
